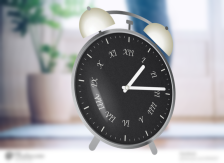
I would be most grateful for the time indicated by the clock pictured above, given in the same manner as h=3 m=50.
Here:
h=1 m=14
